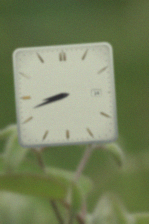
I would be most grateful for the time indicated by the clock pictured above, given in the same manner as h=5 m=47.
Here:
h=8 m=42
